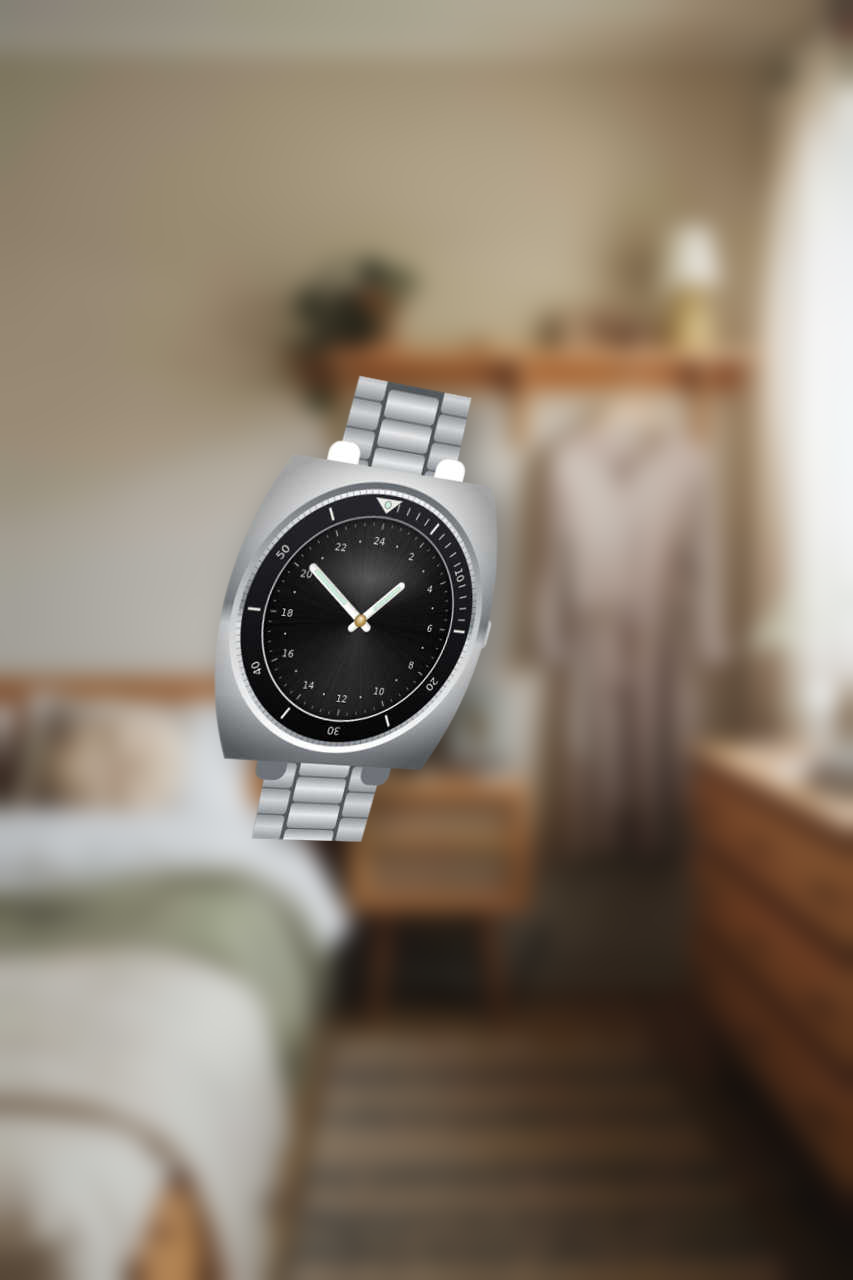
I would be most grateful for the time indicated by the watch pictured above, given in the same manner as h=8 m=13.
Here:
h=2 m=51
